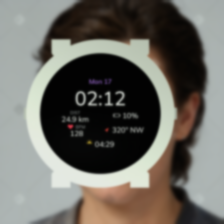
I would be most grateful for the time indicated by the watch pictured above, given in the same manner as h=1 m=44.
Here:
h=2 m=12
